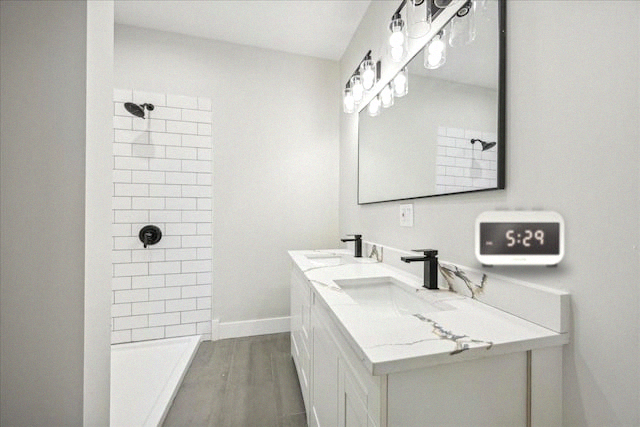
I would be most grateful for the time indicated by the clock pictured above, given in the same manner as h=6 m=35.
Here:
h=5 m=29
